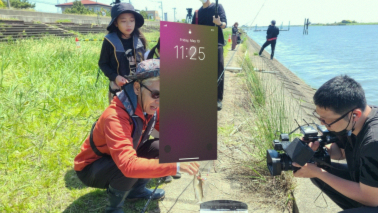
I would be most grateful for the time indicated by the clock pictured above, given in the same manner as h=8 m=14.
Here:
h=11 m=25
